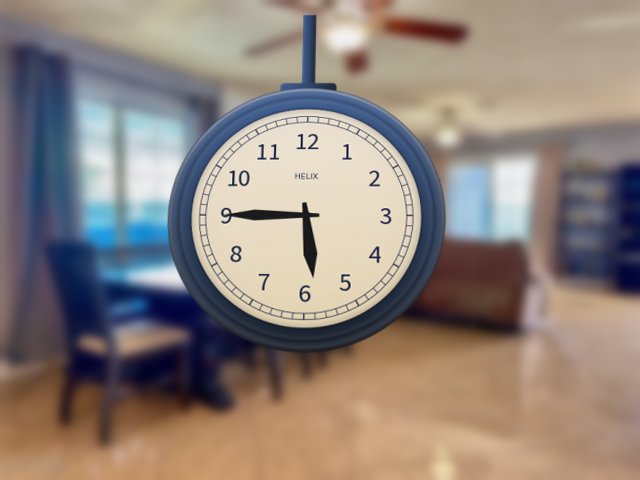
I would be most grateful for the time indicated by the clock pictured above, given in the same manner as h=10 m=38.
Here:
h=5 m=45
